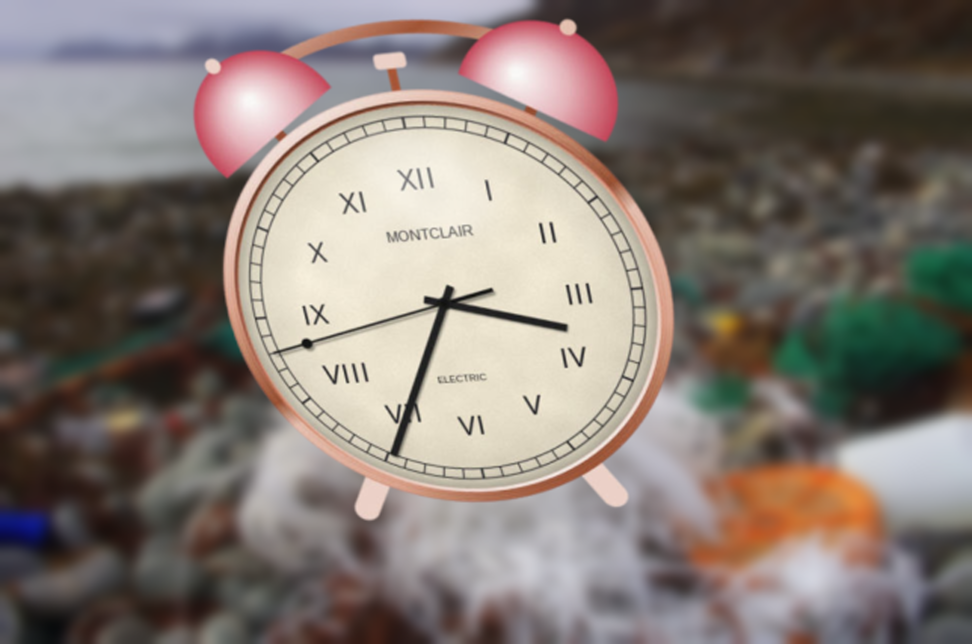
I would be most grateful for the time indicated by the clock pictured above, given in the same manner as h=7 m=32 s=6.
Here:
h=3 m=34 s=43
